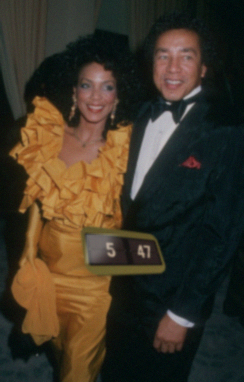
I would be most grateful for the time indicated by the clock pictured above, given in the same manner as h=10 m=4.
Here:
h=5 m=47
